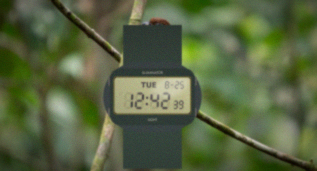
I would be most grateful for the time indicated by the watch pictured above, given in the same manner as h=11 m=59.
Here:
h=12 m=42
